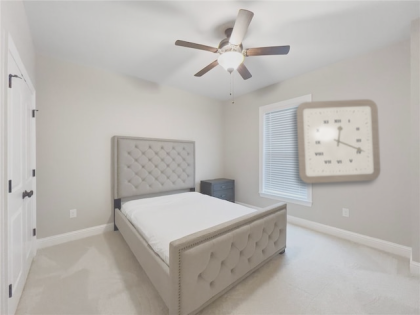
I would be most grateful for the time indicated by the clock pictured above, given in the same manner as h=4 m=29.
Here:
h=12 m=19
